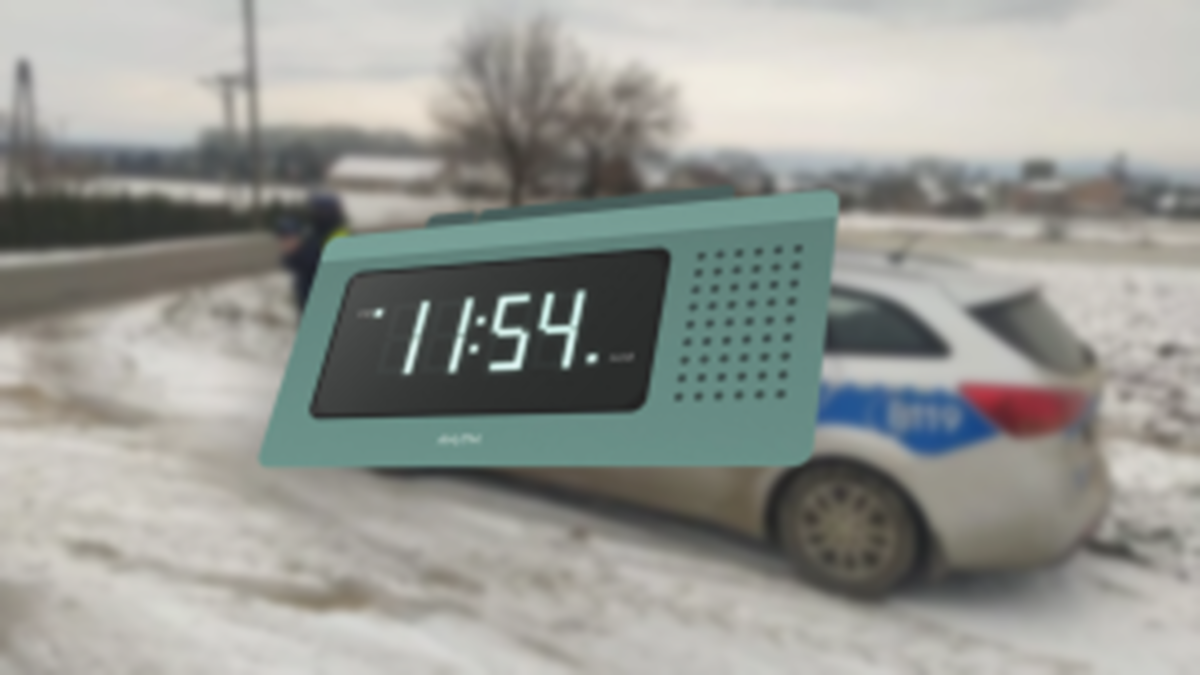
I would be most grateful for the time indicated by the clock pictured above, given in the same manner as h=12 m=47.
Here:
h=11 m=54
